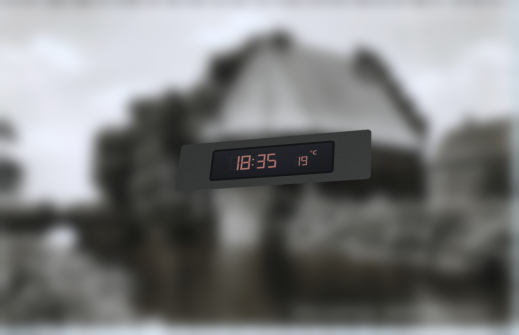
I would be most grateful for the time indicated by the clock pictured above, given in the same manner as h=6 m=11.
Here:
h=18 m=35
